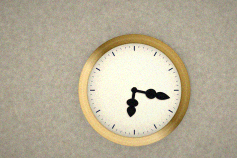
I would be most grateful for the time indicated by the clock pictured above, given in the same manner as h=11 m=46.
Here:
h=6 m=17
